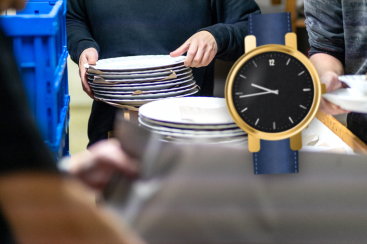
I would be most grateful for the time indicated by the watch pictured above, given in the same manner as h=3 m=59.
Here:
h=9 m=44
